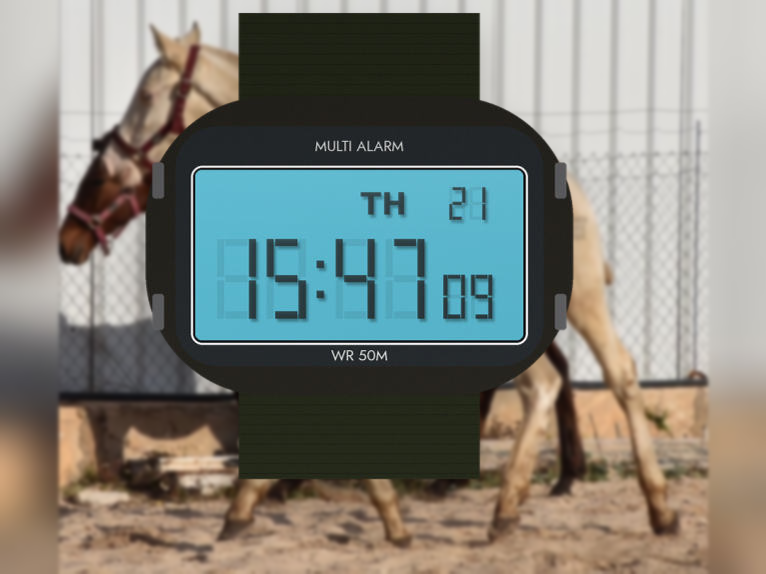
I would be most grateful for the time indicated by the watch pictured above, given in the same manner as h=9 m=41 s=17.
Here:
h=15 m=47 s=9
